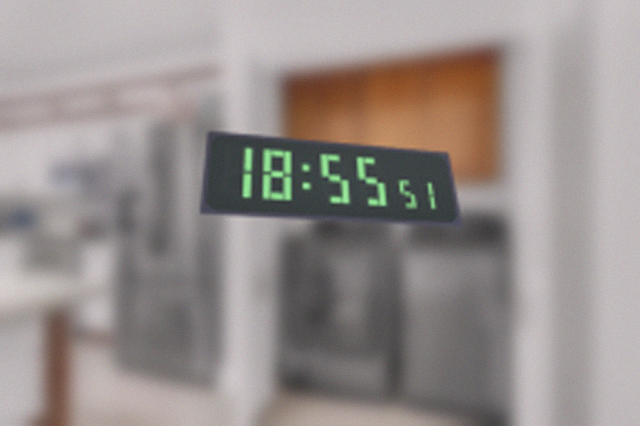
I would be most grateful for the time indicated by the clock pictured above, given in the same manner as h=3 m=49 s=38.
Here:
h=18 m=55 s=51
